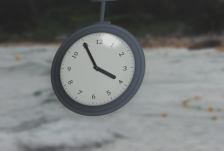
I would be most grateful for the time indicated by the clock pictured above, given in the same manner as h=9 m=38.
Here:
h=3 m=55
